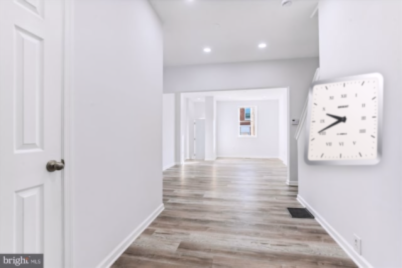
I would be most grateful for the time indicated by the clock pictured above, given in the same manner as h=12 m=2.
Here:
h=9 m=41
